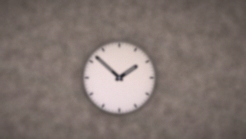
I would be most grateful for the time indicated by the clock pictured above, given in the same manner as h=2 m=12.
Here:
h=1 m=52
